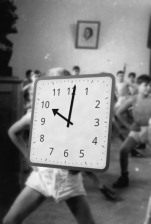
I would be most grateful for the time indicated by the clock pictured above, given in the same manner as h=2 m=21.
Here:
h=10 m=1
